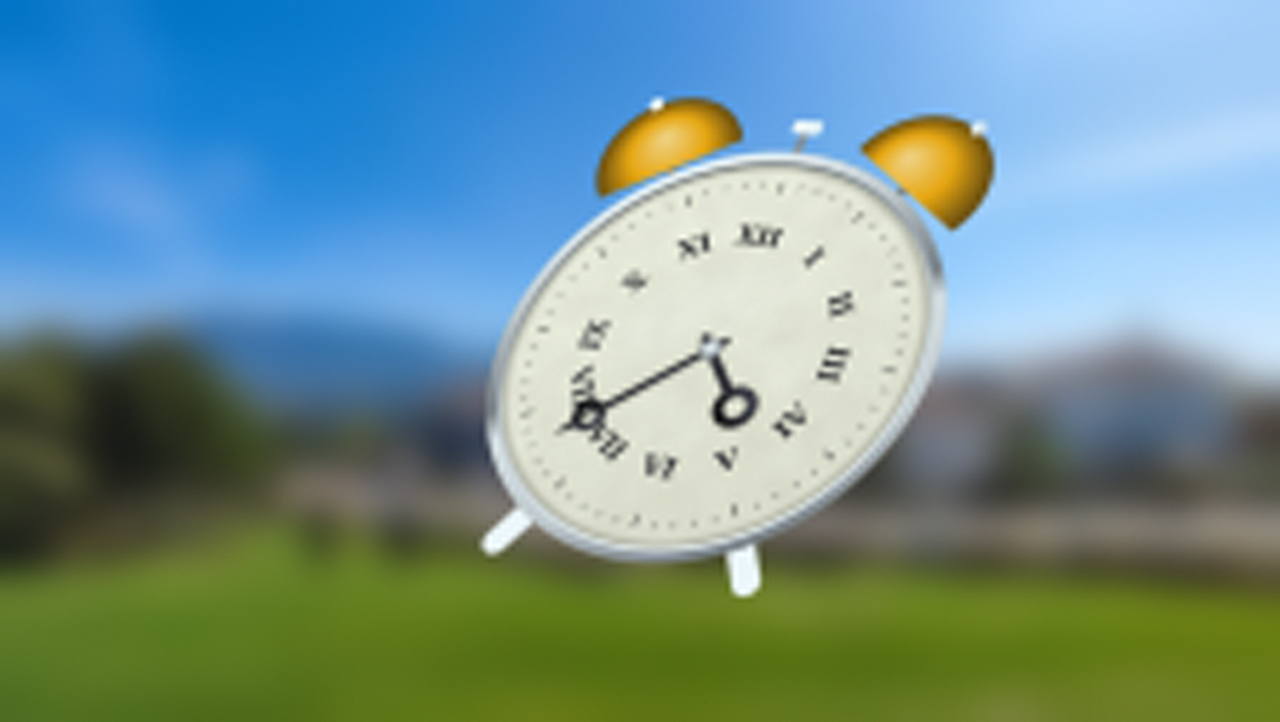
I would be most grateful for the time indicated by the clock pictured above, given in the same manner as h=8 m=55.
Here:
h=4 m=38
